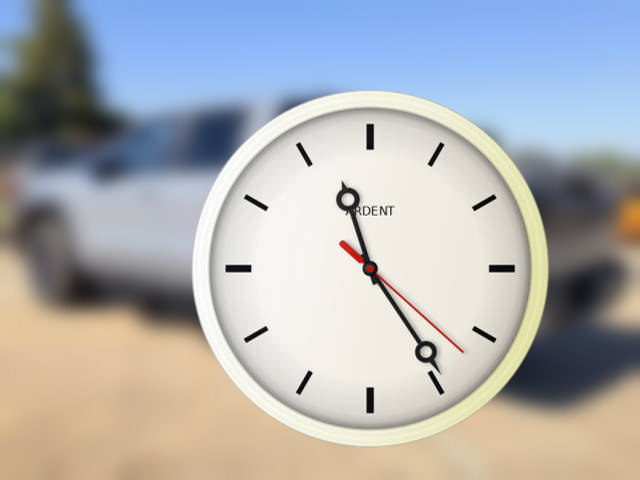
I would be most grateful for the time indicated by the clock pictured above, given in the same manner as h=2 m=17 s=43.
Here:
h=11 m=24 s=22
